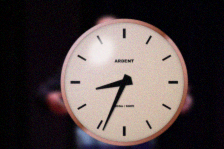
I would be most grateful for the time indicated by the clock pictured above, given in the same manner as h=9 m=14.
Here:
h=8 m=34
